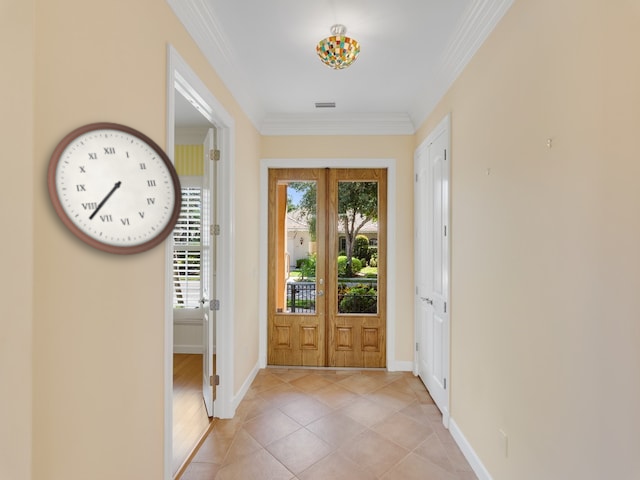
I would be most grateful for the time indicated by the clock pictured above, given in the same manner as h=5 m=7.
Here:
h=7 m=38
